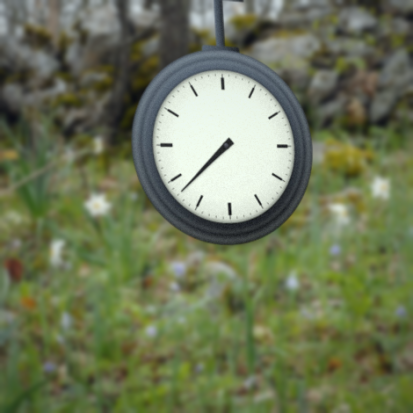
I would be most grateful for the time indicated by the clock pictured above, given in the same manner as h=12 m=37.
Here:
h=7 m=38
